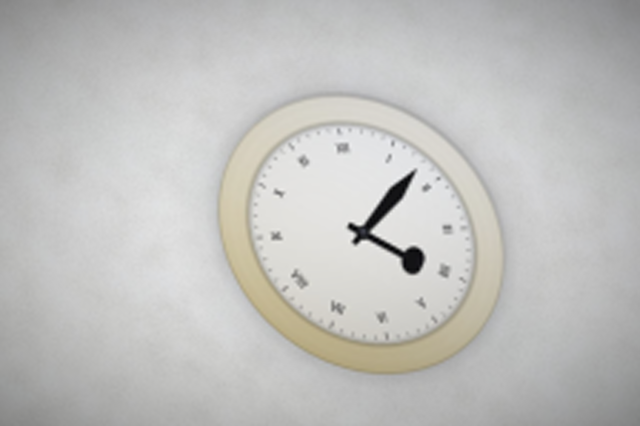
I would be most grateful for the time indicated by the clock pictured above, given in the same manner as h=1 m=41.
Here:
h=4 m=8
